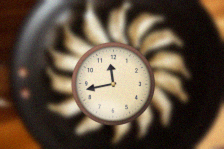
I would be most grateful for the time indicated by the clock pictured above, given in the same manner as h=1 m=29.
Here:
h=11 m=43
